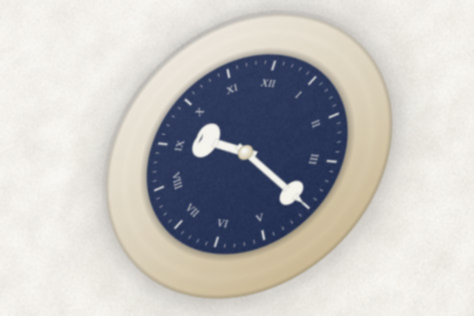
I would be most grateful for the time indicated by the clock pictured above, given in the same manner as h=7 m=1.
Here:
h=9 m=20
